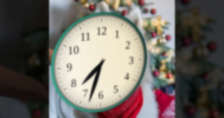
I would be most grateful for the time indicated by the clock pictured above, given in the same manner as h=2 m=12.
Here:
h=7 m=33
